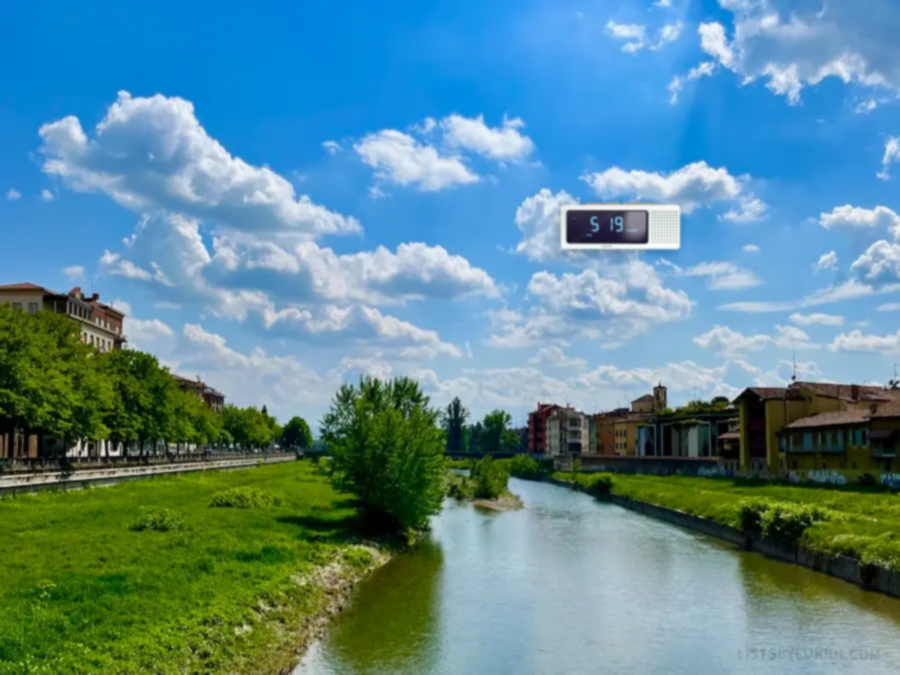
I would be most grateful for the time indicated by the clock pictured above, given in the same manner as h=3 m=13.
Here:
h=5 m=19
